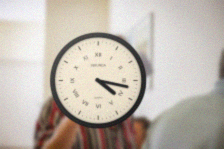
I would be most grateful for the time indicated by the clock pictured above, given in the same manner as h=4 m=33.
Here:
h=4 m=17
